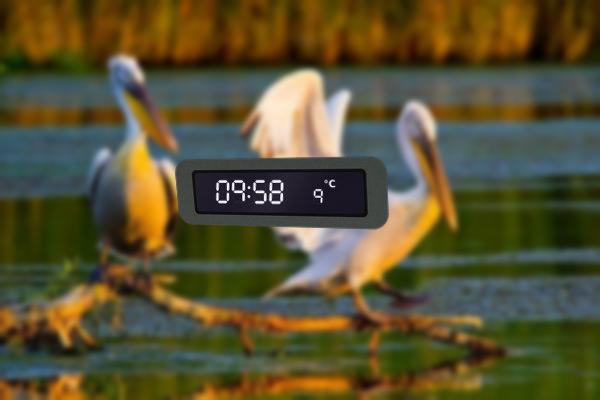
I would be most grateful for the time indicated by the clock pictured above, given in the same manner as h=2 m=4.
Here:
h=9 m=58
